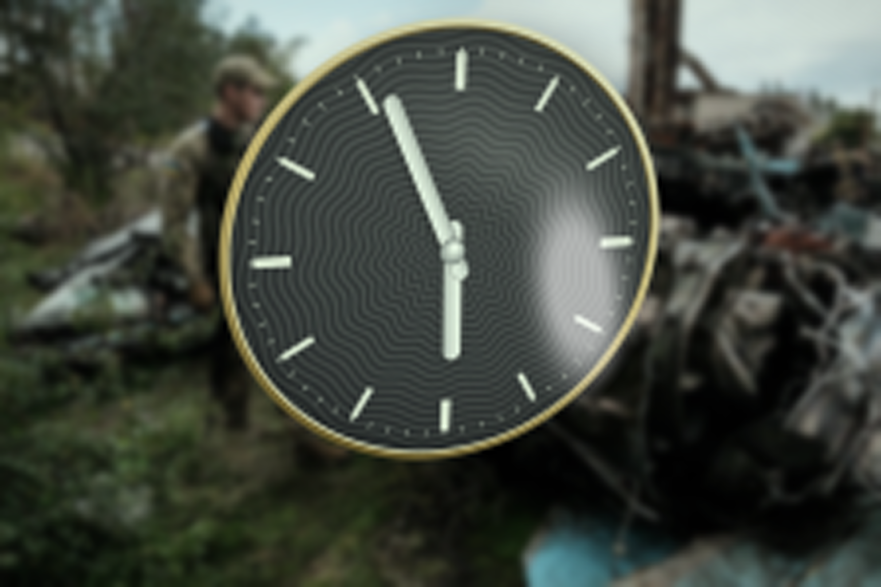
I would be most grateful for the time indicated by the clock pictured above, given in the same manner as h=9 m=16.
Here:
h=5 m=56
